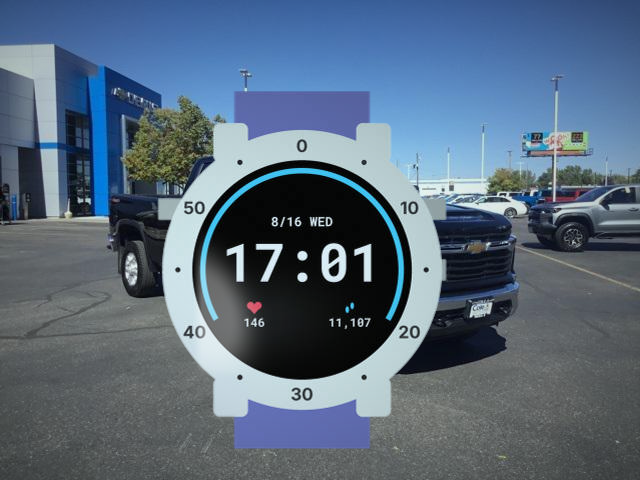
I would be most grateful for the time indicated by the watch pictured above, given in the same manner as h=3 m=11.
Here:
h=17 m=1
